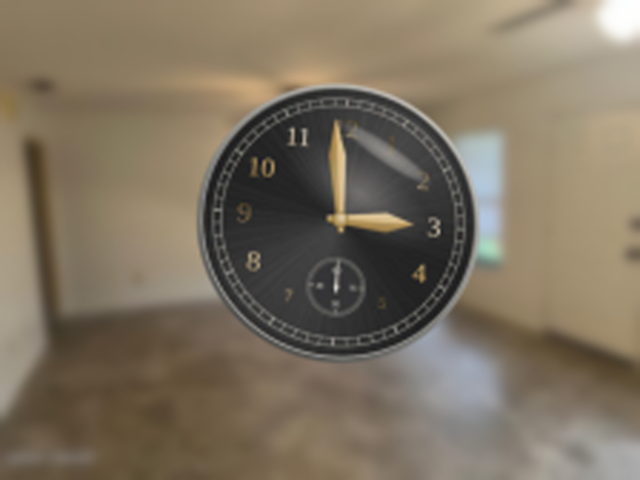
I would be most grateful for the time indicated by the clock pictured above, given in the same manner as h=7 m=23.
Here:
h=2 m=59
